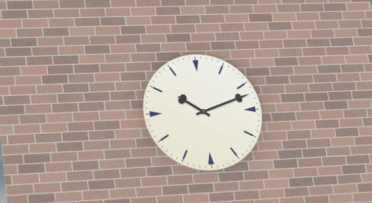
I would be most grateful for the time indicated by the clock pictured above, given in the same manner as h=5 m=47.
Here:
h=10 m=12
